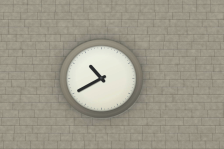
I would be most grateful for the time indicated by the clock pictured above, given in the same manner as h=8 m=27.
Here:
h=10 m=40
